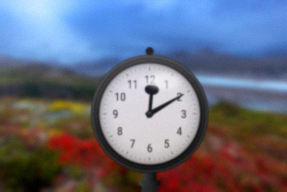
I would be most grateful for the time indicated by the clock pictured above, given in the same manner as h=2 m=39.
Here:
h=12 m=10
